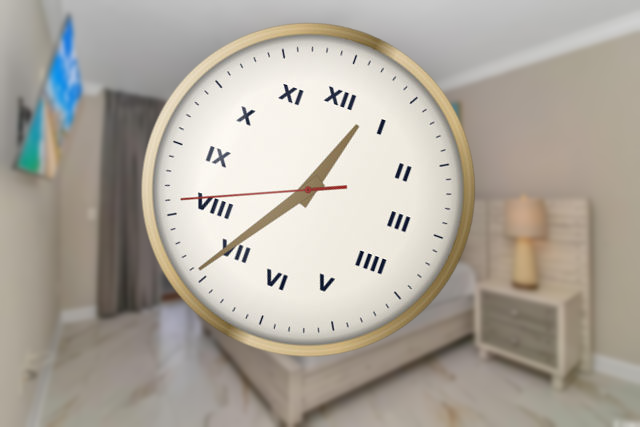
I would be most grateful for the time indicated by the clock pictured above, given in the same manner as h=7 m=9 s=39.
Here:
h=12 m=35 s=41
